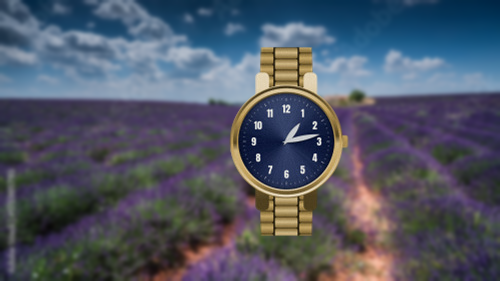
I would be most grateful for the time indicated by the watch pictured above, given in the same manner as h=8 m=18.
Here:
h=1 m=13
